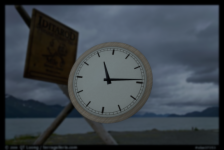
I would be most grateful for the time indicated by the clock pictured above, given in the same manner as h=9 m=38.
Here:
h=11 m=14
